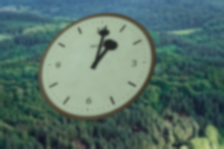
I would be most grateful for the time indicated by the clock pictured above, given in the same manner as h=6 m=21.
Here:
h=1 m=1
